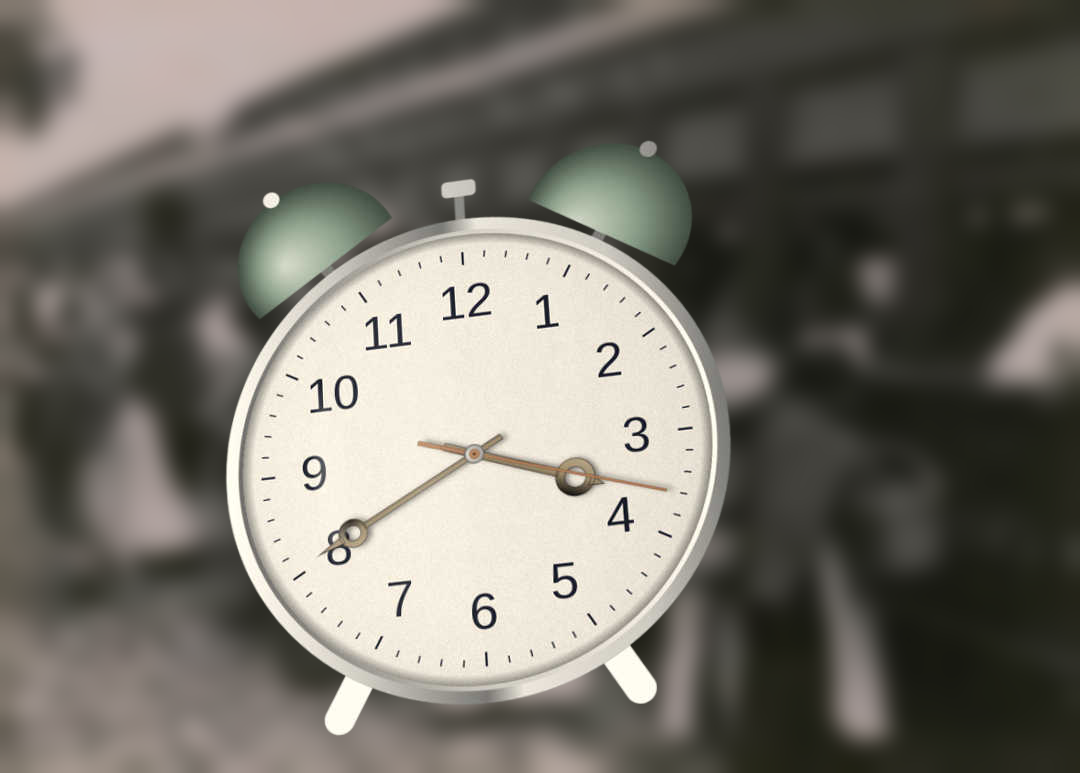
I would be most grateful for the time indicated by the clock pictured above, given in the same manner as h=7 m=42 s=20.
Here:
h=3 m=40 s=18
